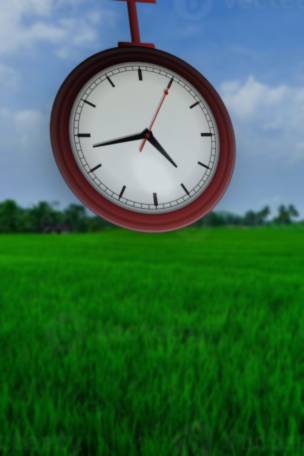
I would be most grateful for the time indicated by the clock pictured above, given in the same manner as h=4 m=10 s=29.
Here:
h=4 m=43 s=5
